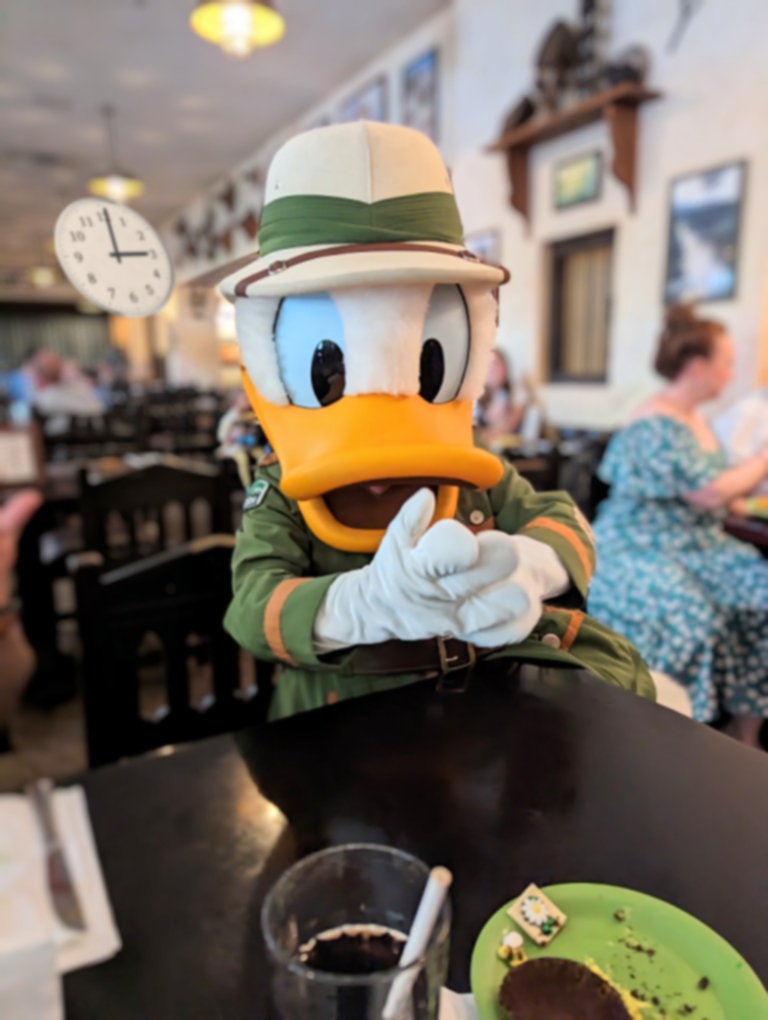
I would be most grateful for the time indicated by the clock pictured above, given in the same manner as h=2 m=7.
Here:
h=3 m=1
